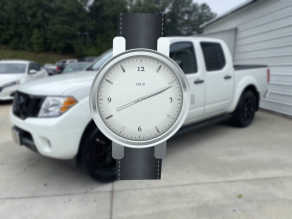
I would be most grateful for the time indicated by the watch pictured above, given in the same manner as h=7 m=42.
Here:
h=8 m=11
